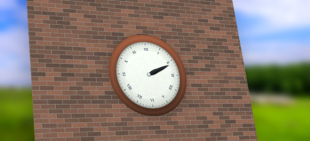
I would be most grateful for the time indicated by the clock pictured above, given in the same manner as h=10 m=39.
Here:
h=2 m=11
